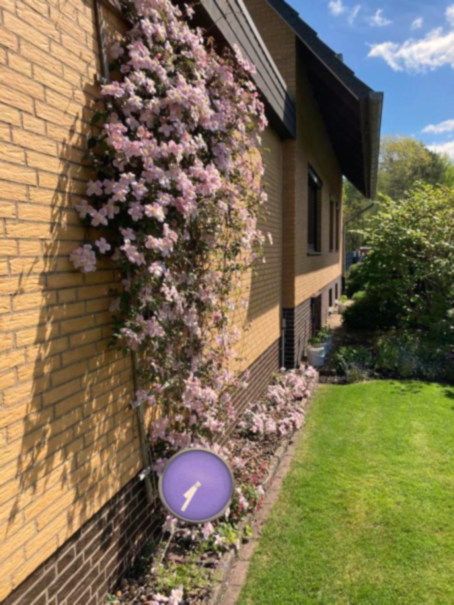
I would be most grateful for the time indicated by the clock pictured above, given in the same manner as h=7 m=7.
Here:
h=7 m=35
